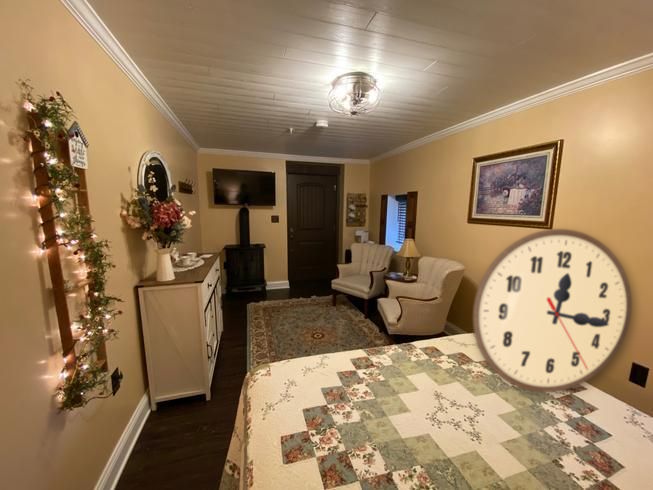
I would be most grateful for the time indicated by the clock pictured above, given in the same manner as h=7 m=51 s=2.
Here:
h=12 m=16 s=24
